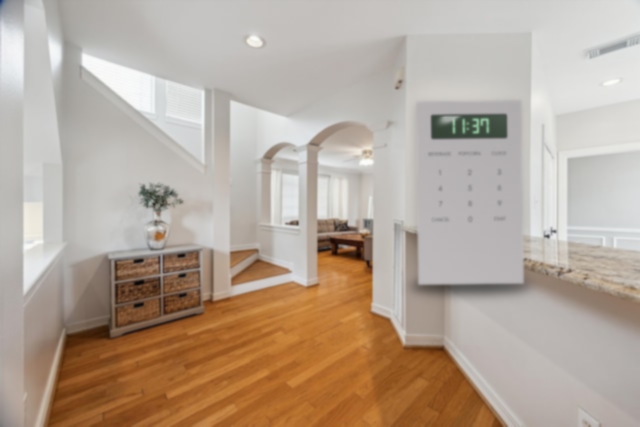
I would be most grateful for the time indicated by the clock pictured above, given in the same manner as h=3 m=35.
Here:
h=11 m=37
